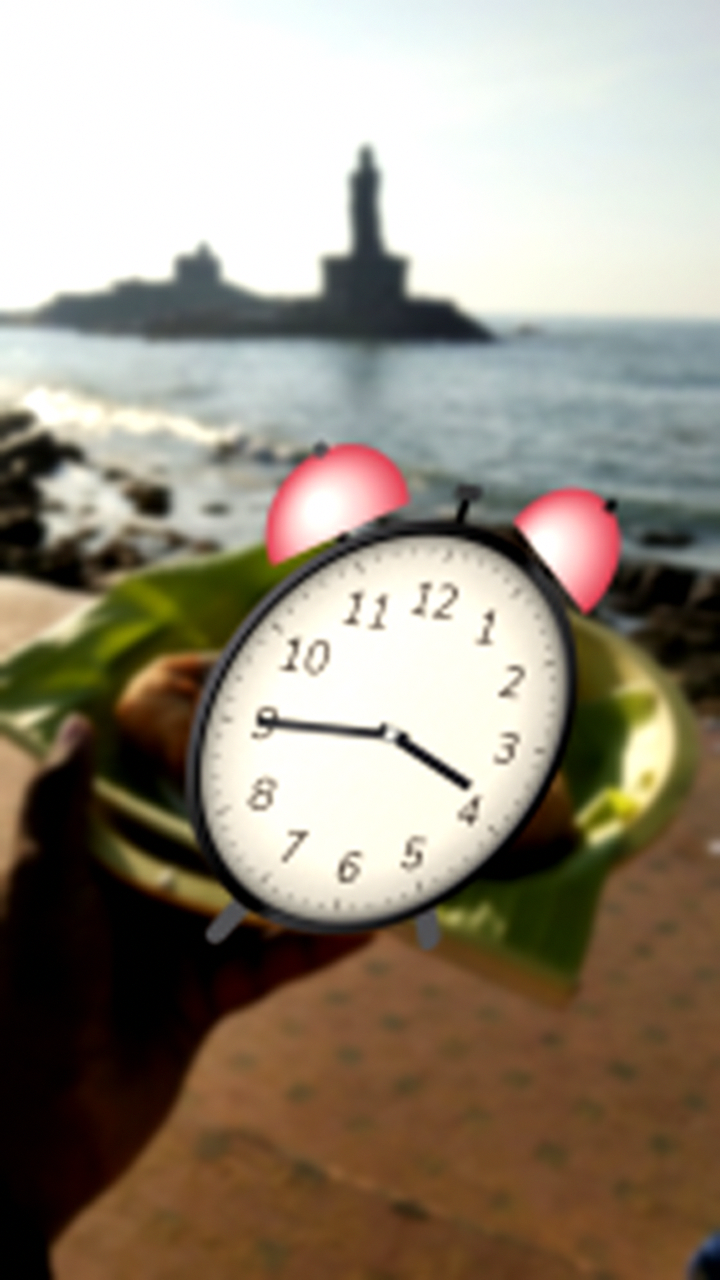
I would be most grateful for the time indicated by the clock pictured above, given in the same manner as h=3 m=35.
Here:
h=3 m=45
